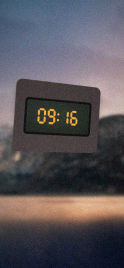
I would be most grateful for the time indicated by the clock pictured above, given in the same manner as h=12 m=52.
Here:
h=9 m=16
